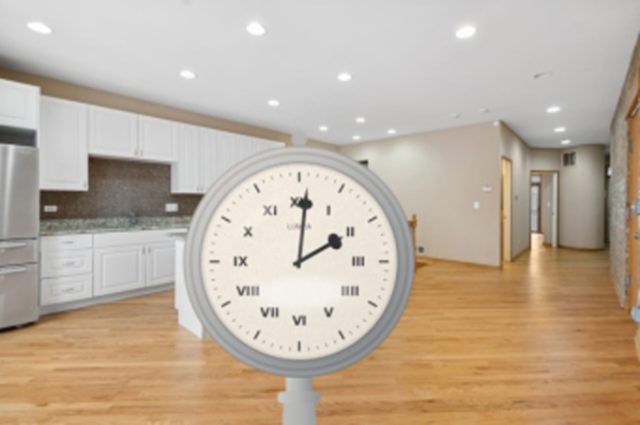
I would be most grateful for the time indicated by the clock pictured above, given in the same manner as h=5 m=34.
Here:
h=2 m=1
